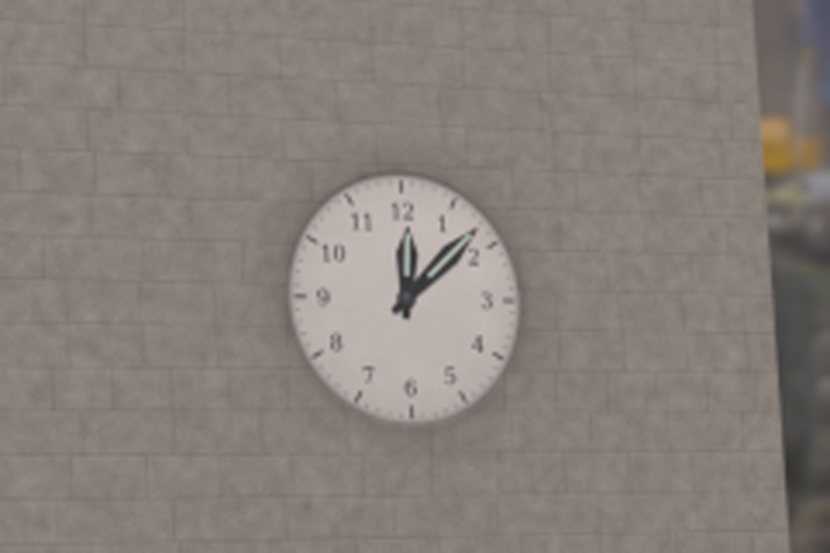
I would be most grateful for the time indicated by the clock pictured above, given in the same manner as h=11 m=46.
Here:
h=12 m=8
